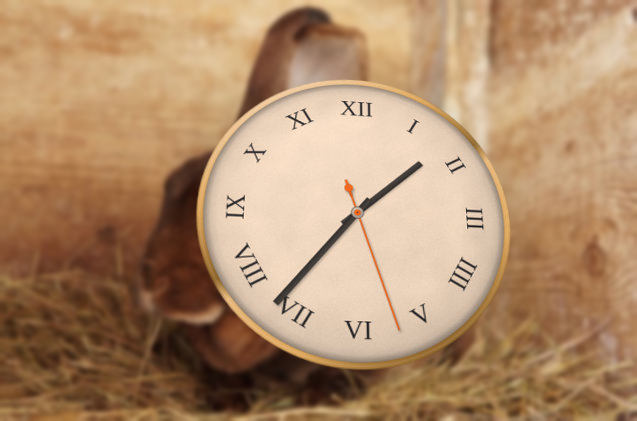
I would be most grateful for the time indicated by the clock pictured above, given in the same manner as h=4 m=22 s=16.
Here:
h=1 m=36 s=27
